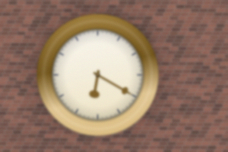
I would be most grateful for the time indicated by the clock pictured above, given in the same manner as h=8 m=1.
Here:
h=6 m=20
